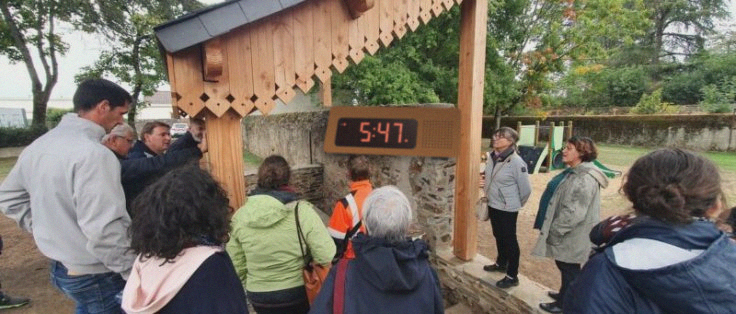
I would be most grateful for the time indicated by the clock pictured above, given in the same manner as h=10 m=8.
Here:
h=5 m=47
